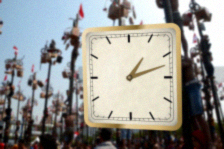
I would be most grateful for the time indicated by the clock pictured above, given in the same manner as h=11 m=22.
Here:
h=1 m=12
